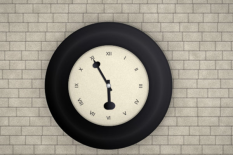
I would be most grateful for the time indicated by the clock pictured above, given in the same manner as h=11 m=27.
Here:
h=5 m=55
